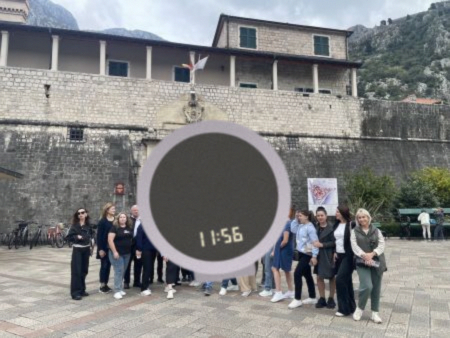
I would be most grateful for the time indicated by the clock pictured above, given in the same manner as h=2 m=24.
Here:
h=11 m=56
